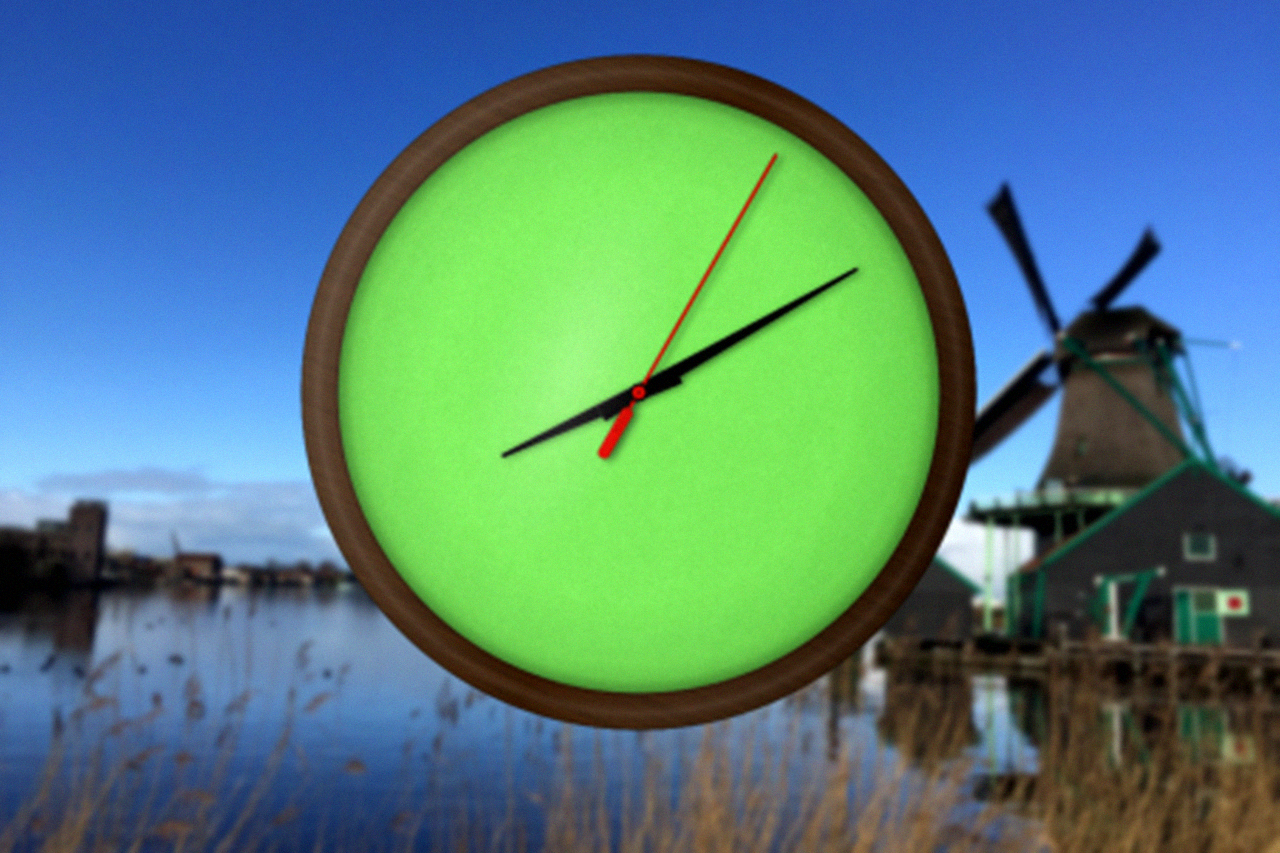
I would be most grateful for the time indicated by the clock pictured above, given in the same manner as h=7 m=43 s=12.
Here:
h=8 m=10 s=5
